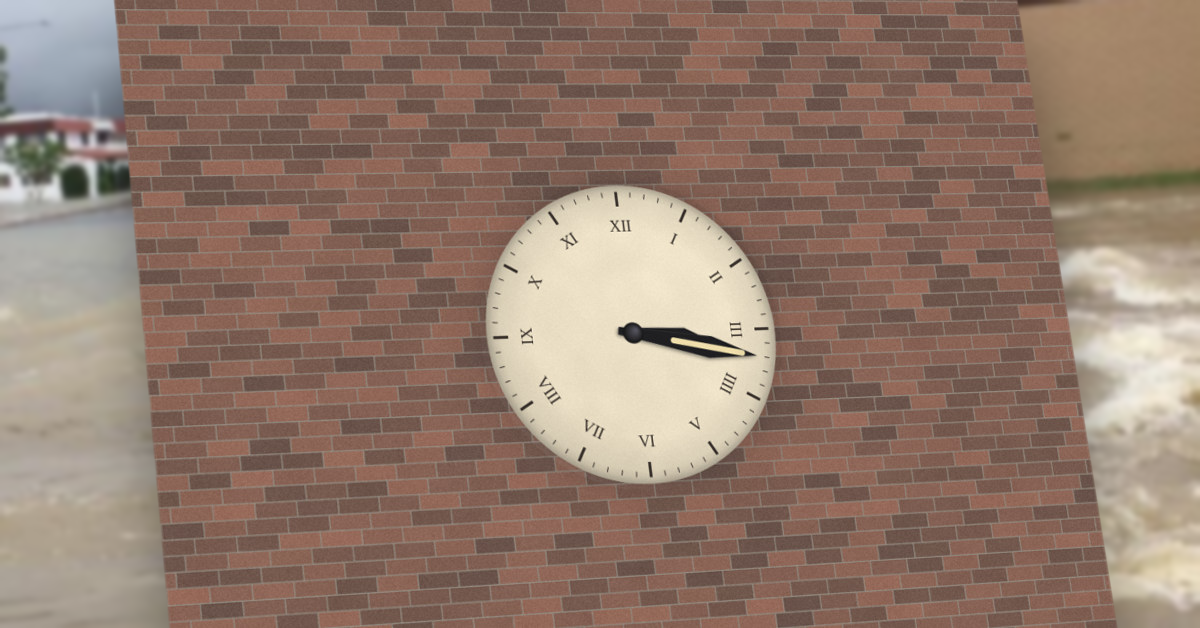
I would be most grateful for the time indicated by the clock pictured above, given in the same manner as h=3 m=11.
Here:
h=3 m=17
